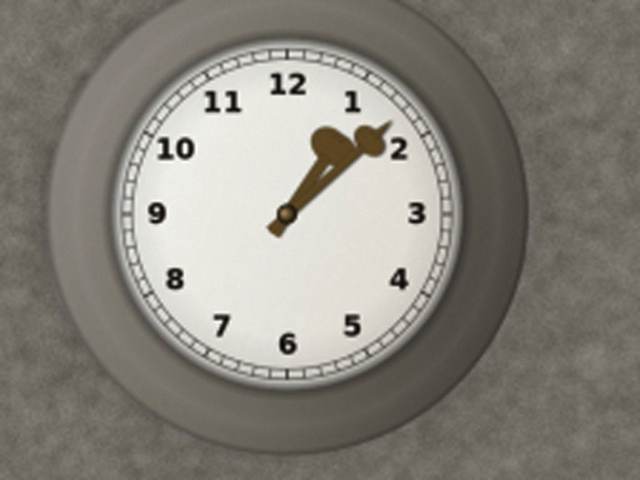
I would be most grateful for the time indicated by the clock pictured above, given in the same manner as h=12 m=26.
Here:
h=1 m=8
